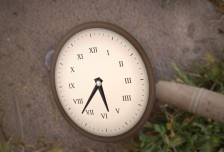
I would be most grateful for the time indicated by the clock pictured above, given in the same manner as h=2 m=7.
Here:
h=5 m=37
